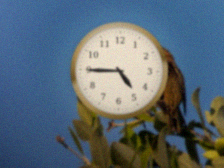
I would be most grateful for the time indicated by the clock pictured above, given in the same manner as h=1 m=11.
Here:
h=4 m=45
